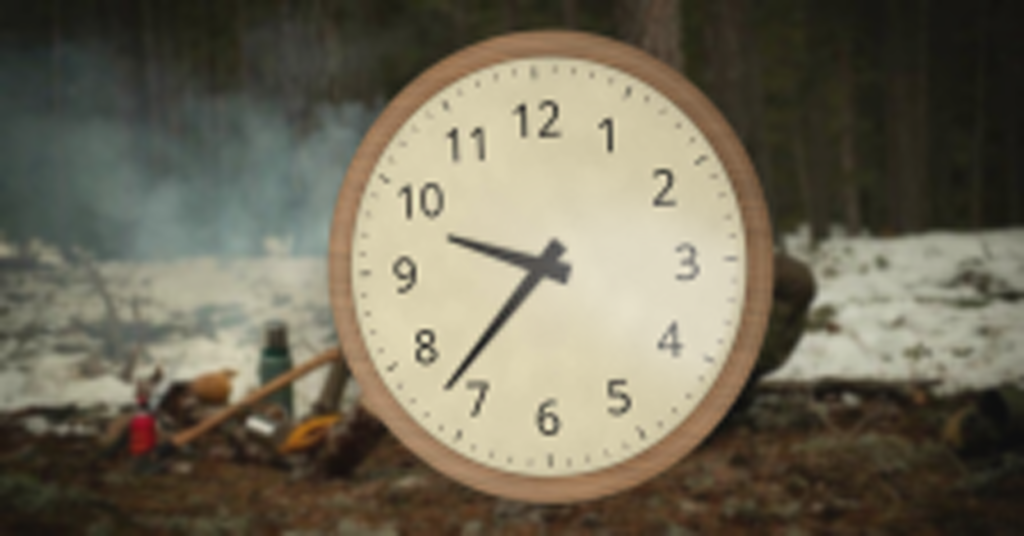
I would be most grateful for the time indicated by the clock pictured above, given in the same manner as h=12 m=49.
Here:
h=9 m=37
